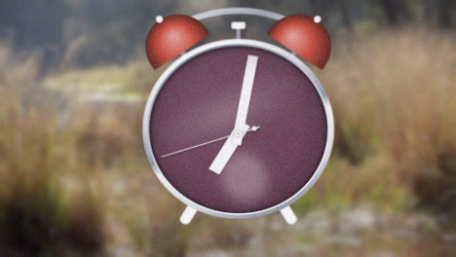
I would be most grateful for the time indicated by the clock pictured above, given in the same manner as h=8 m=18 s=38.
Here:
h=7 m=1 s=42
